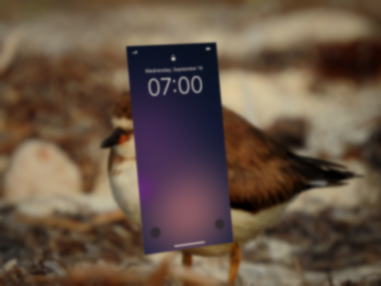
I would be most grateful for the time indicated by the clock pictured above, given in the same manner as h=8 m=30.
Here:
h=7 m=0
